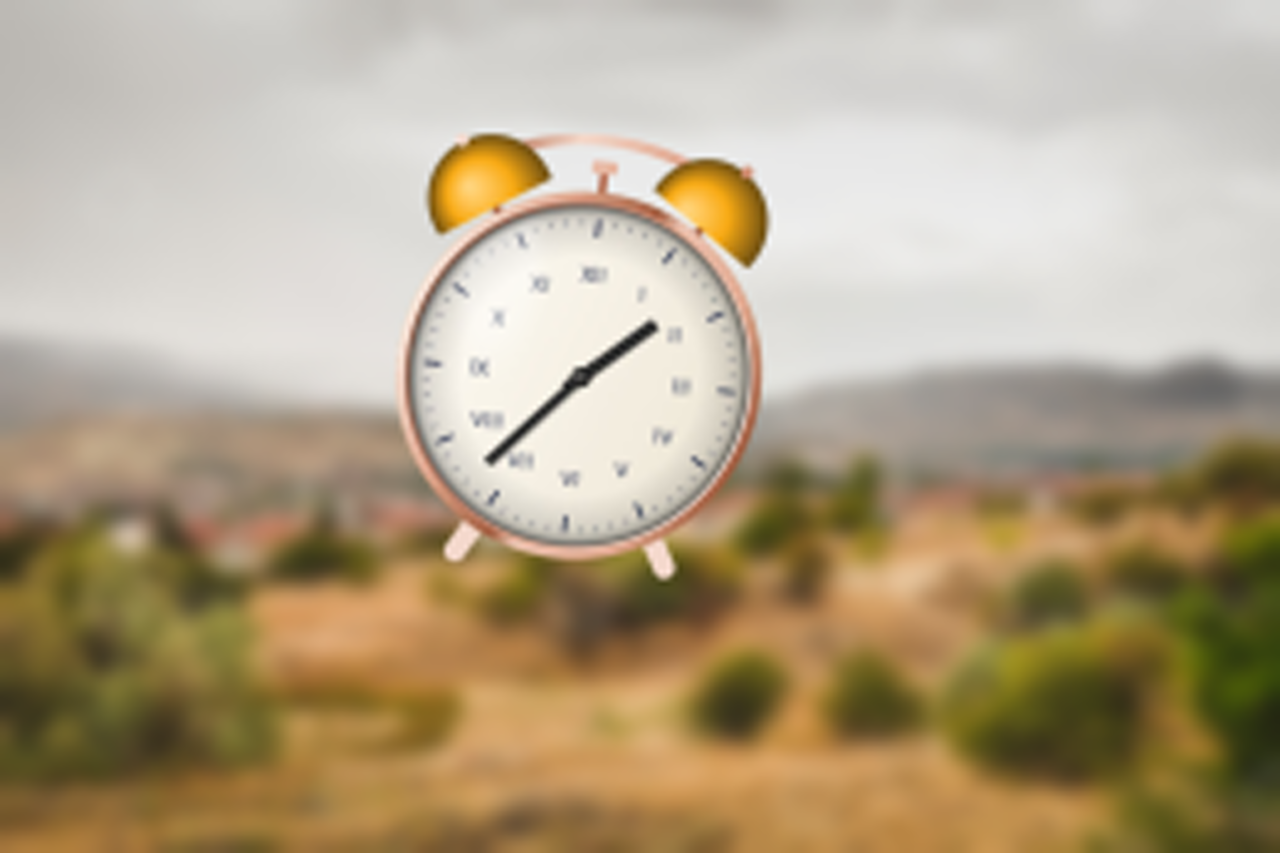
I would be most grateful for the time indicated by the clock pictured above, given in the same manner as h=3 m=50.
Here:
h=1 m=37
